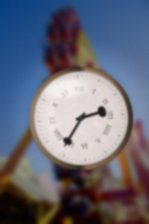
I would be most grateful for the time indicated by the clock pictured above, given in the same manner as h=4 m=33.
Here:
h=2 m=36
